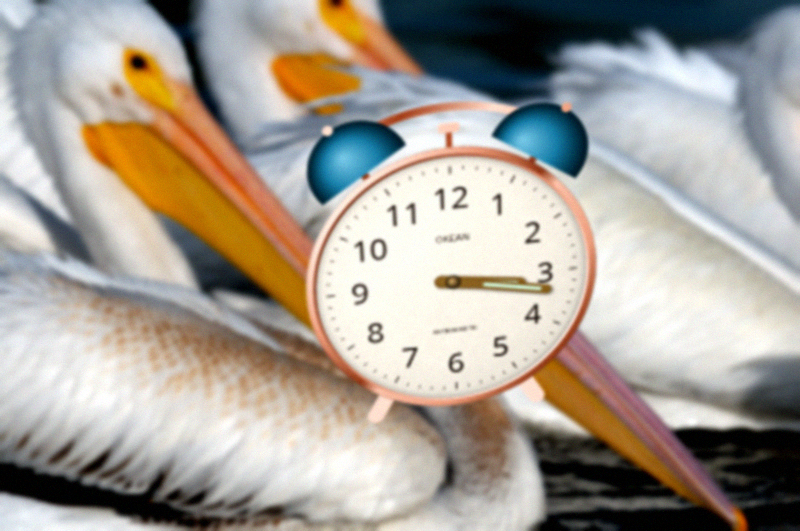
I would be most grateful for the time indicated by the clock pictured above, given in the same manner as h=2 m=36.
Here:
h=3 m=17
